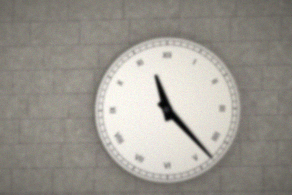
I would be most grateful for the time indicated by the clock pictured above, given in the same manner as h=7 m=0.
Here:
h=11 m=23
